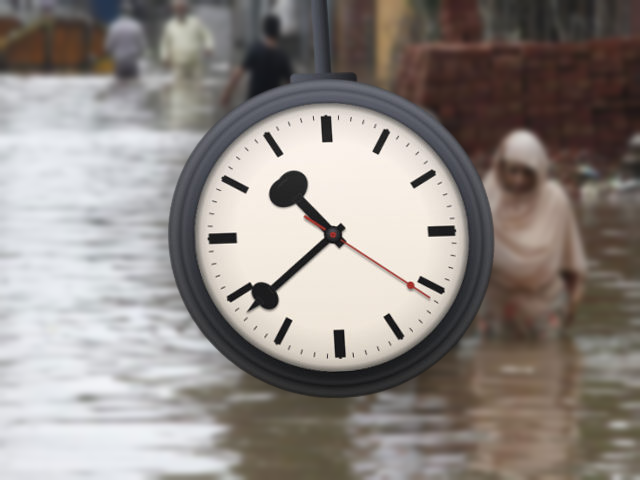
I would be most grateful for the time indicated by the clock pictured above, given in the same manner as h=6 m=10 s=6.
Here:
h=10 m=38 s=21
